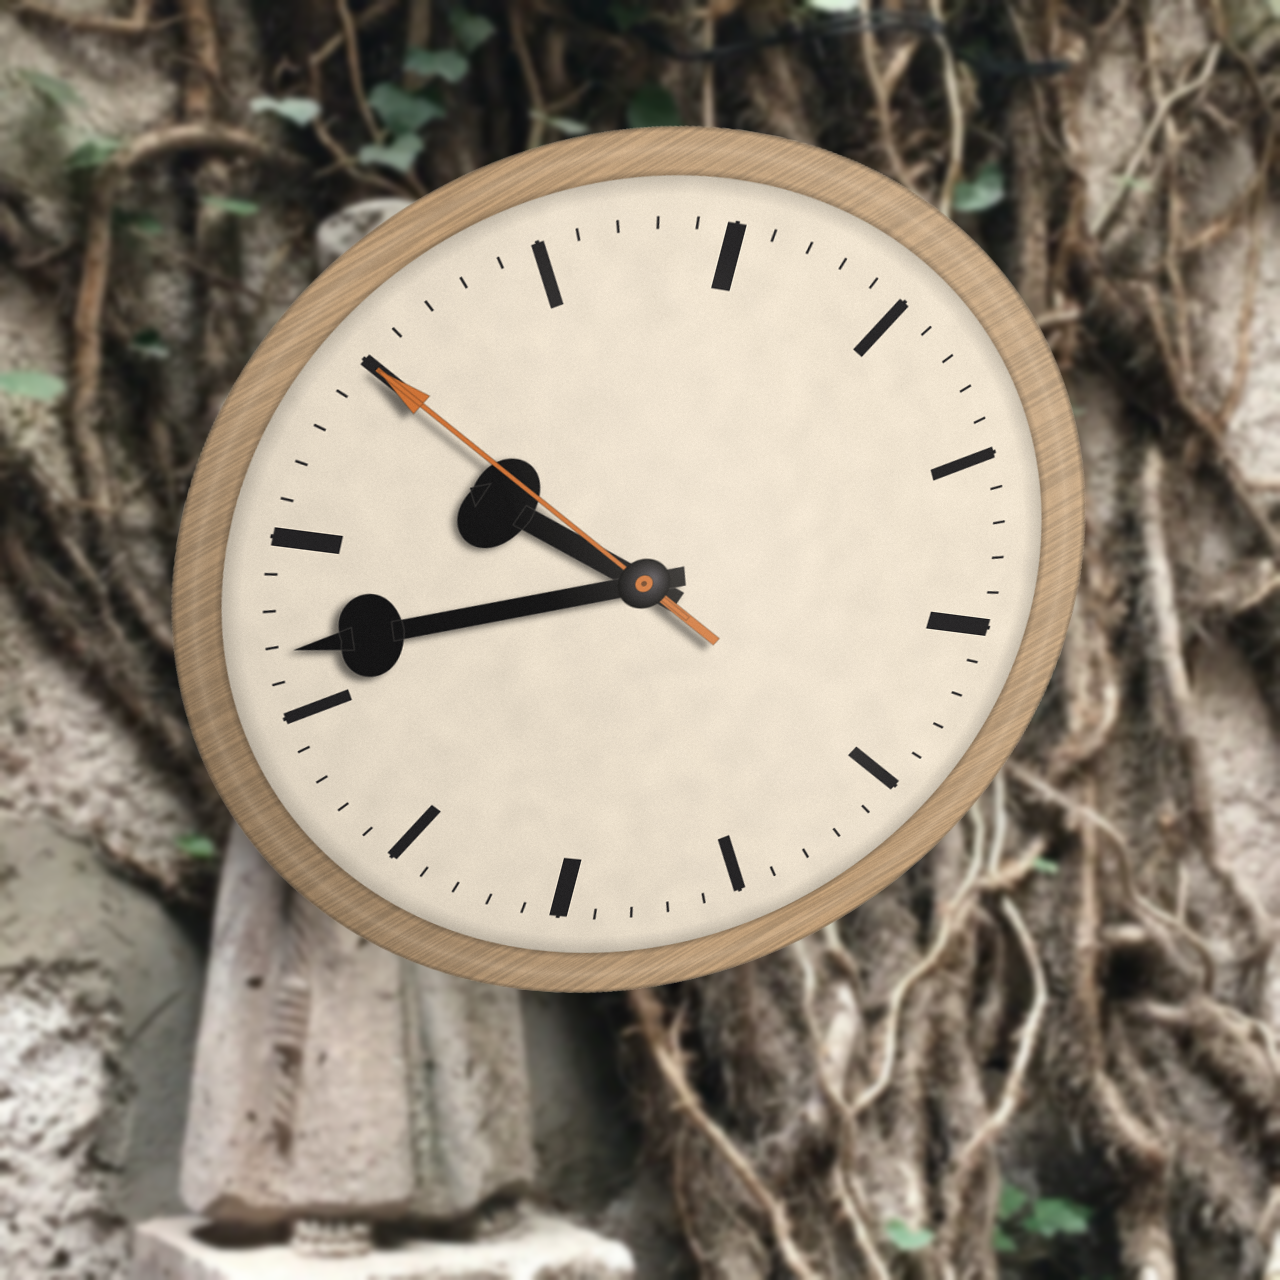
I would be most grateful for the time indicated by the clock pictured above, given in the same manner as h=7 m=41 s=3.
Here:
h=9 m=41 s=50
